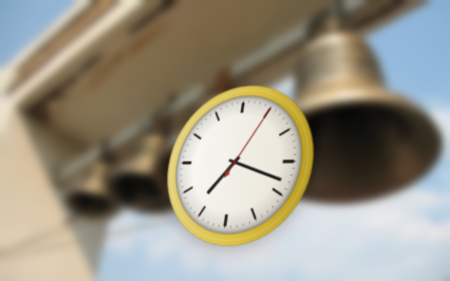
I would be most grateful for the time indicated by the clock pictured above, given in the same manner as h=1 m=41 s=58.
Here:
h=7 m=18 s=5
